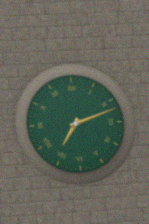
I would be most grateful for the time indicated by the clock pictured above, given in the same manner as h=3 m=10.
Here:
h=7 m=12
